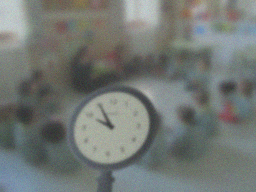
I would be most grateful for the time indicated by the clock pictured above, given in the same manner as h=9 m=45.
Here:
h=9 m=55
